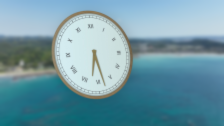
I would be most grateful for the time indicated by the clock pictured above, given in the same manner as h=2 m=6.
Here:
h=6 m=28
